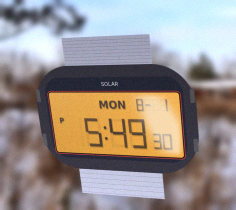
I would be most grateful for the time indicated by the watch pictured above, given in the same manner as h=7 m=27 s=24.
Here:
h=5 m=49 s=30
